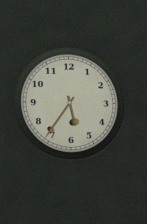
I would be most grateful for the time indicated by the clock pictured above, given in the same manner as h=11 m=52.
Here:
h=5 m=36
